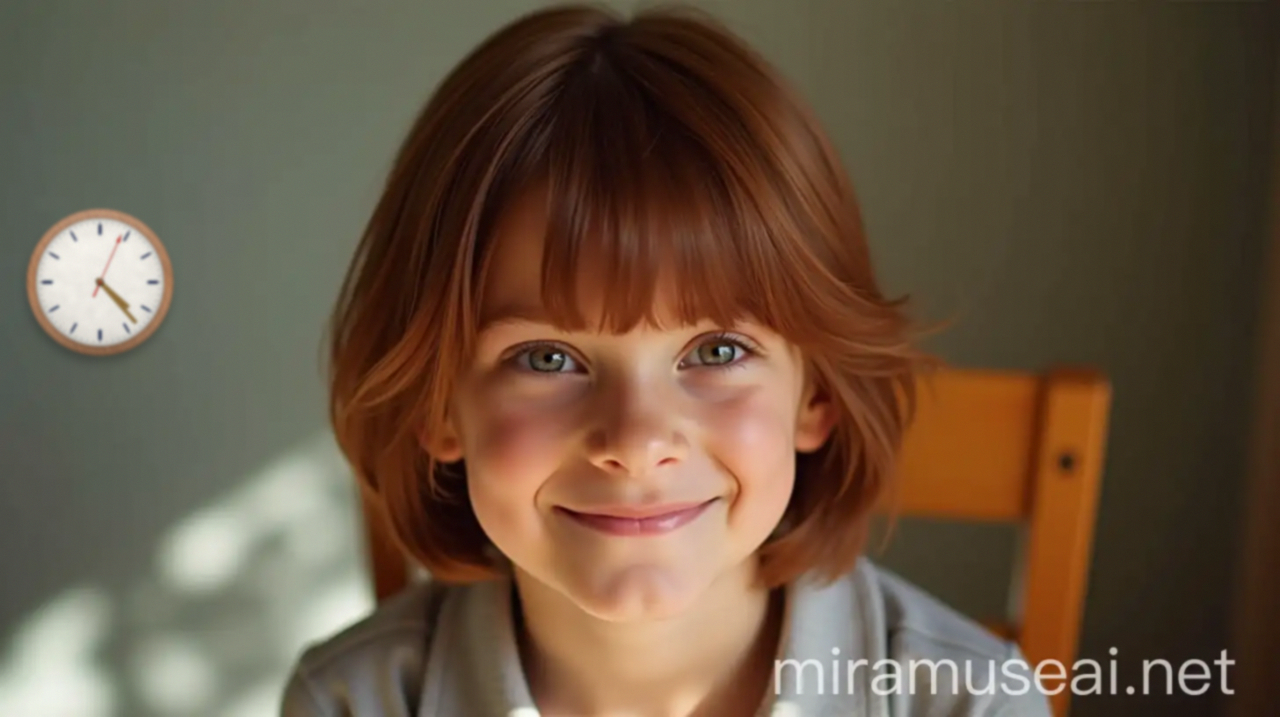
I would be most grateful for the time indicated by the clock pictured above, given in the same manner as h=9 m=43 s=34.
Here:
h=4 m=23 s=4
